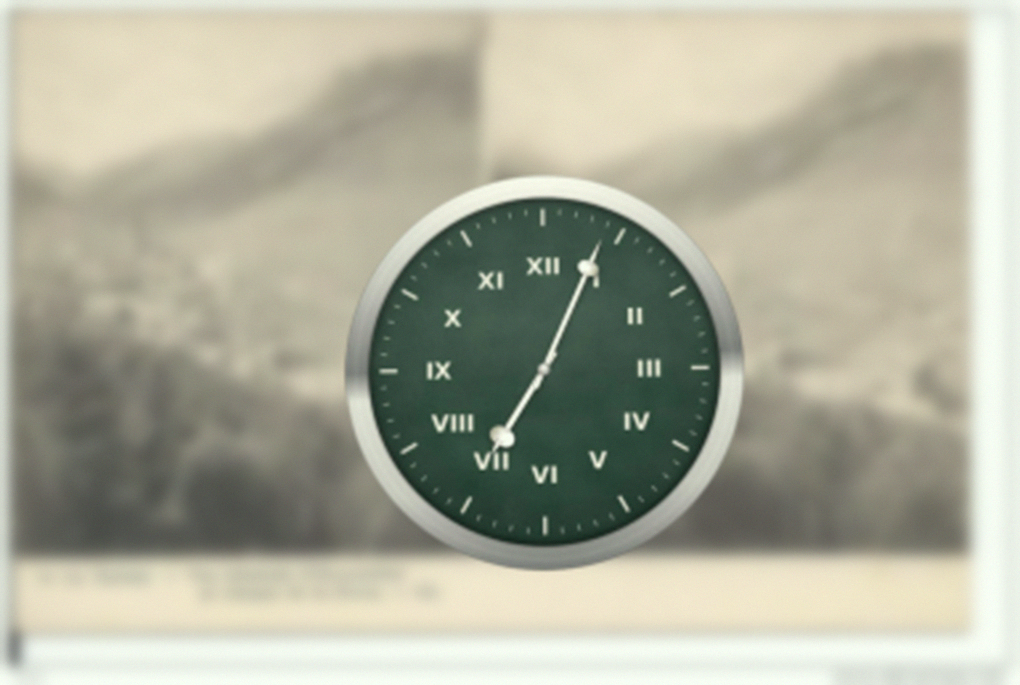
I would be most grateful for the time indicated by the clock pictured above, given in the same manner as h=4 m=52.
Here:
h=7 m=4
